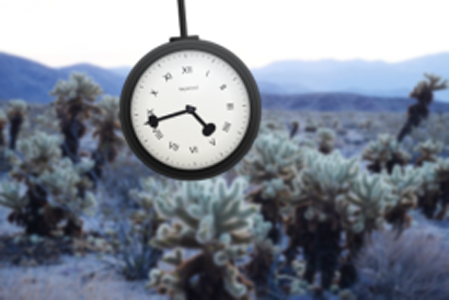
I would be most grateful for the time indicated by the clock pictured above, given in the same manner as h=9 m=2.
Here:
h=4 m=43
